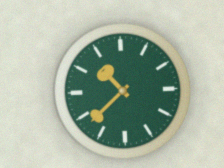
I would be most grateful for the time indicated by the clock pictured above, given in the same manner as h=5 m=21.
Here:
h=10 m=38
